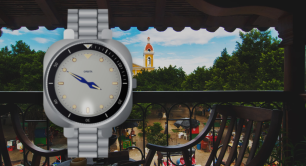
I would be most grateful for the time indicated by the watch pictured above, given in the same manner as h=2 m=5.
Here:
h=3 m=50
